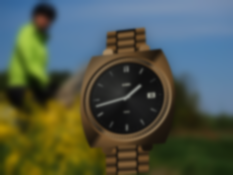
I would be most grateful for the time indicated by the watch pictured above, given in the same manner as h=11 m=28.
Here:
h=1 m=43
